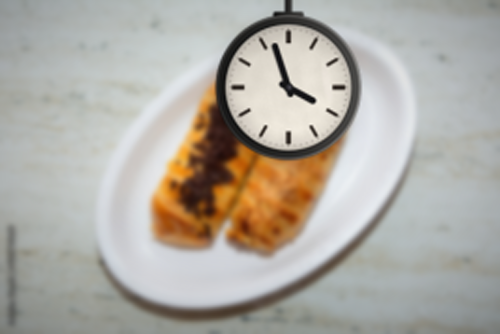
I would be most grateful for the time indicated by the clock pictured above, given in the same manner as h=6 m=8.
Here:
h=3 m=57
